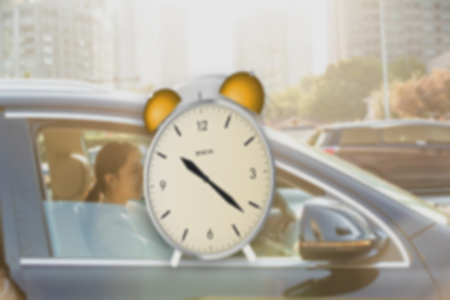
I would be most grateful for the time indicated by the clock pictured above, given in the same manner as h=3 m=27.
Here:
h=10 m=22
